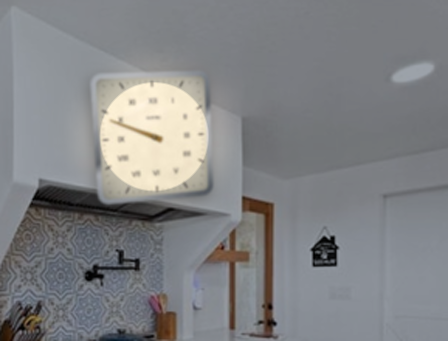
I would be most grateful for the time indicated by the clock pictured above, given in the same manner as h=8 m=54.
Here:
h=9 m=49
